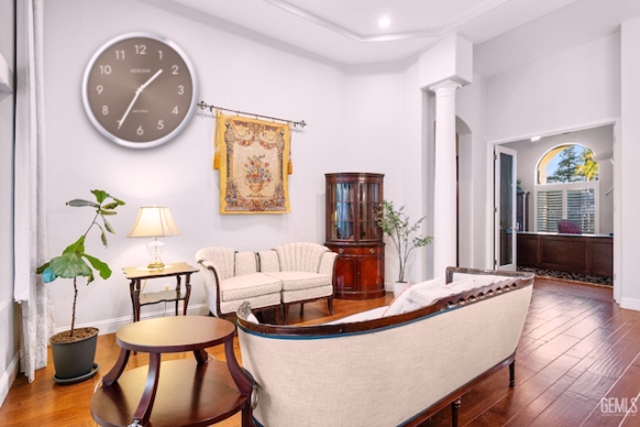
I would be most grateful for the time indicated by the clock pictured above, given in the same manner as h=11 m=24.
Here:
h=1 m=35
